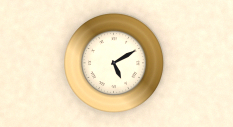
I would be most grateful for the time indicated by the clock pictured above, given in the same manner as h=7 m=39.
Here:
h=5 m=10
